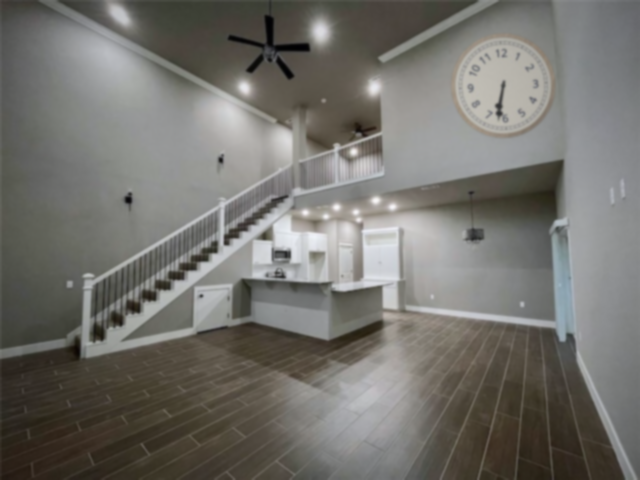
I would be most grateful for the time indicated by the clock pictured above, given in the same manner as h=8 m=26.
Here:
h=6 m=32
